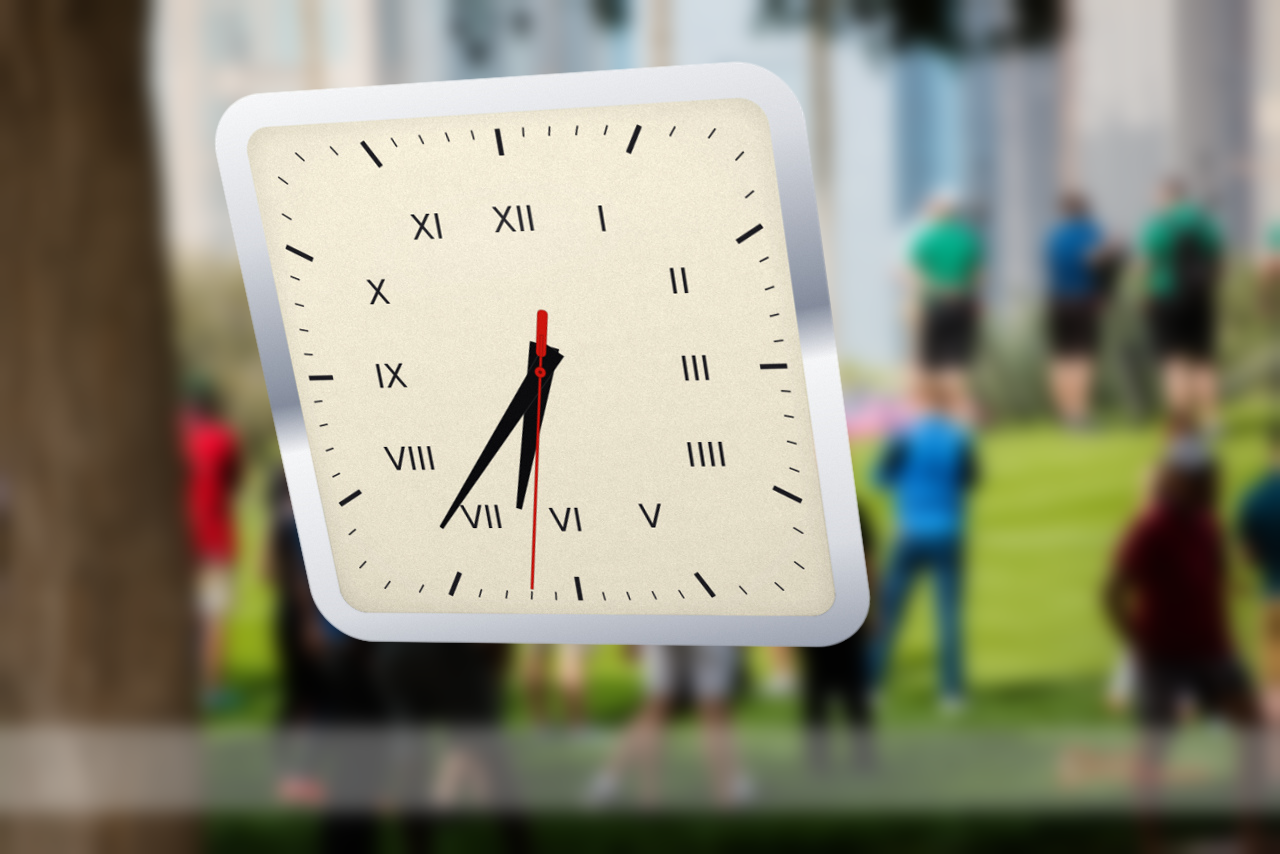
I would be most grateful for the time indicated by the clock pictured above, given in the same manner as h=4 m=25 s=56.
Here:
h=6 m=36 s=32
